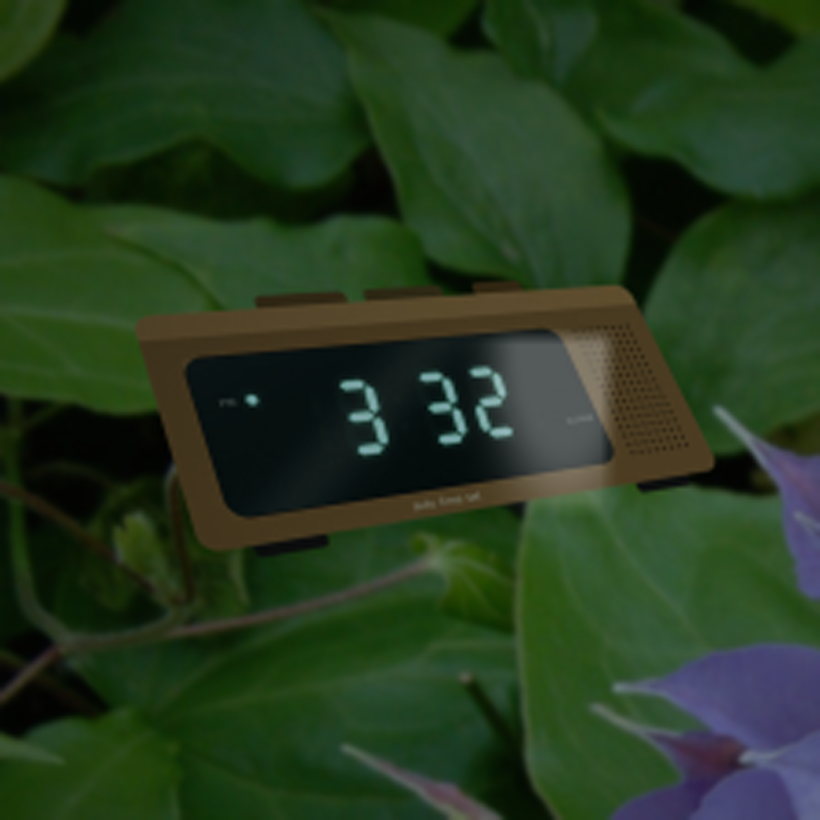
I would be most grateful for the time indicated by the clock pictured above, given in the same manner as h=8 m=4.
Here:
h=3 m=32
